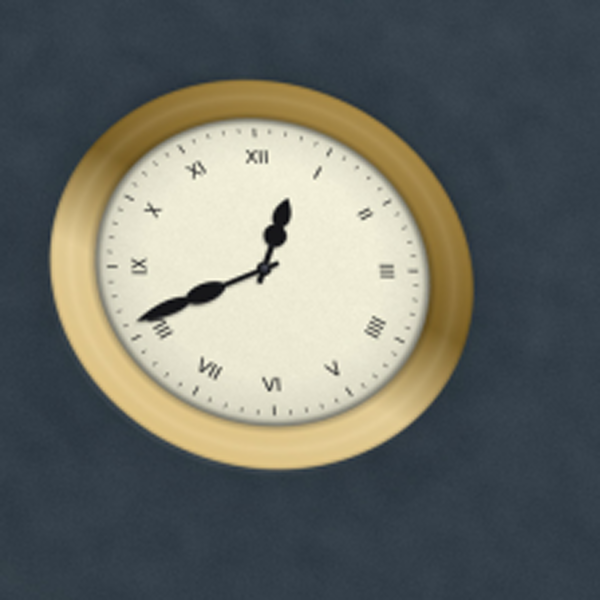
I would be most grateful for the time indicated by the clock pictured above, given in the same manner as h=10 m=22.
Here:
h=12 m=41
